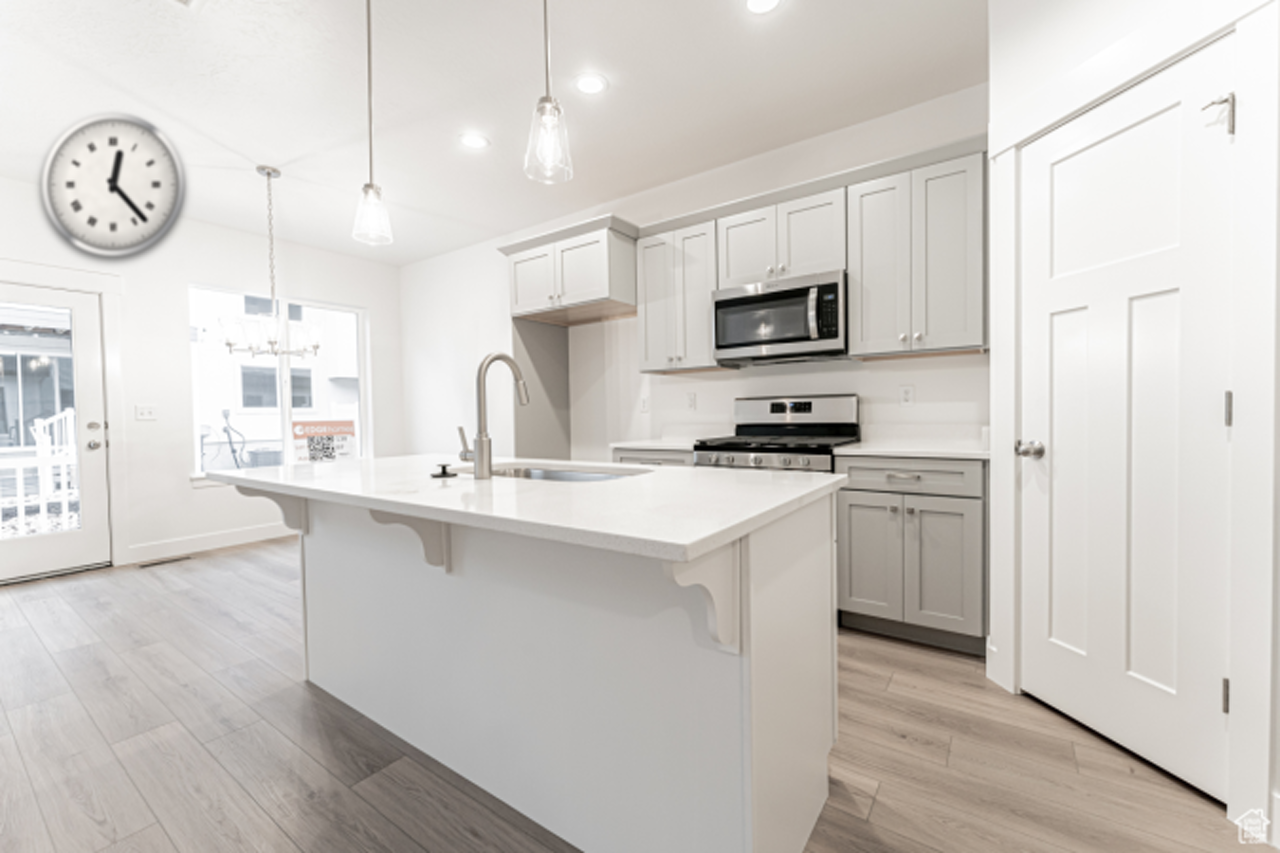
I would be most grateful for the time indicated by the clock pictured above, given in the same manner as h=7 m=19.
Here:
h=12 m=23
